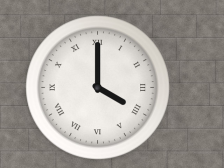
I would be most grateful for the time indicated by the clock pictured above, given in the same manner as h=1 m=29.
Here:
h=4 m=0
